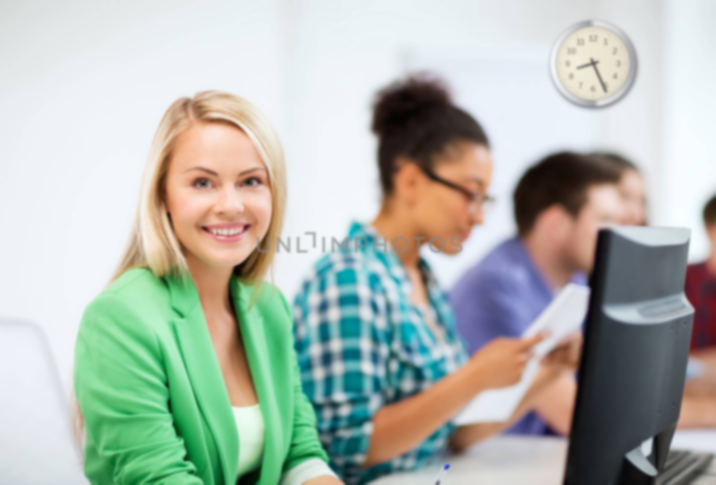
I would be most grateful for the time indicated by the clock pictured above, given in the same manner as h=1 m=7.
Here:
h=8 m=26
